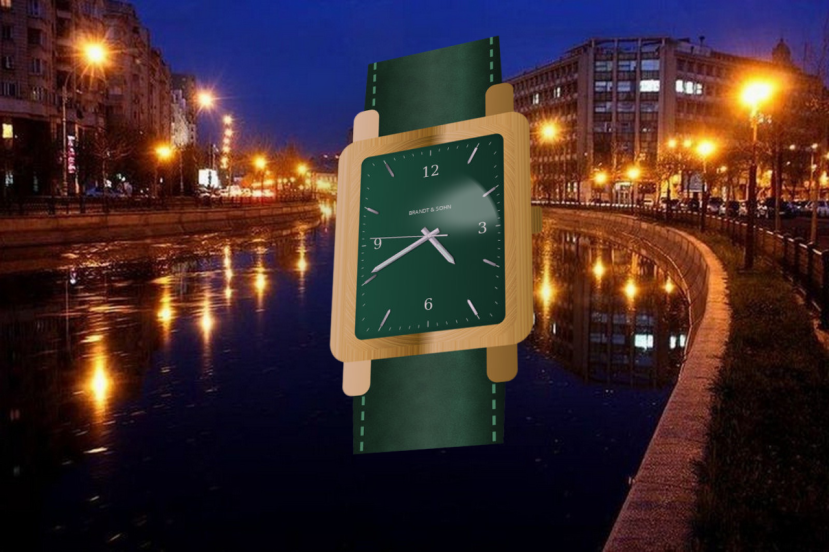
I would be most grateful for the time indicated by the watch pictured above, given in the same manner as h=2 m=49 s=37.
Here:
h=4 m=40 s=46
